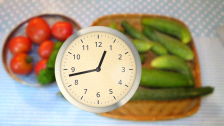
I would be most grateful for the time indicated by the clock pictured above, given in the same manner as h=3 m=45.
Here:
h=12 m=43
